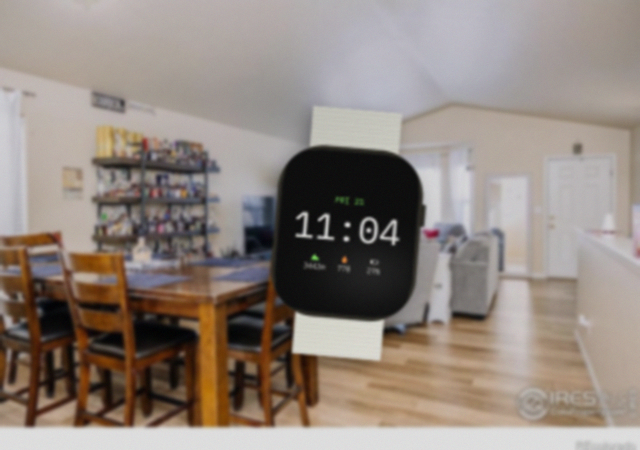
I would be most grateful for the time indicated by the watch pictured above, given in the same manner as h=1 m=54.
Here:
h=11 m=4
